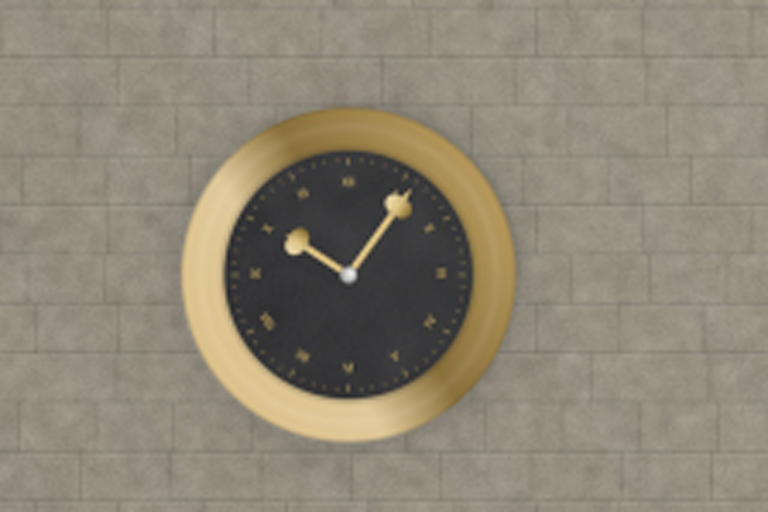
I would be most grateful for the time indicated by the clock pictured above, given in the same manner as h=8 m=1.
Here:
h=10 m=6
